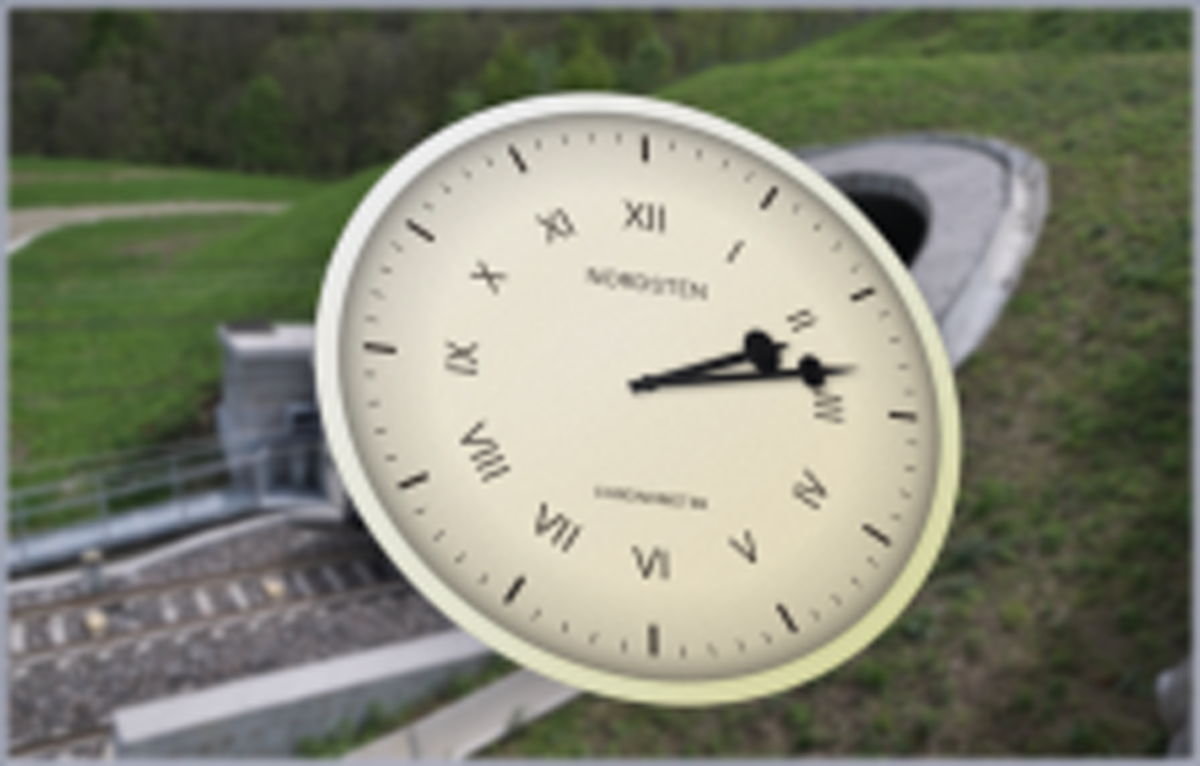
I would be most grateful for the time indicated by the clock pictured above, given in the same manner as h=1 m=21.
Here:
h=2 m=13
